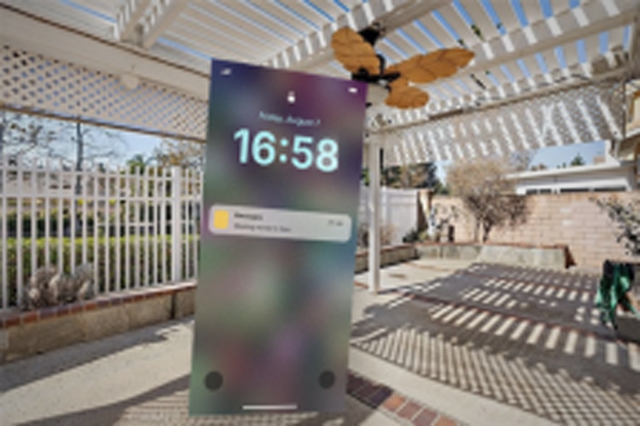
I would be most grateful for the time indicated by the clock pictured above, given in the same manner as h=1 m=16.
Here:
h=16 m=58
